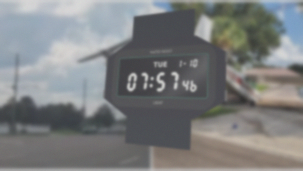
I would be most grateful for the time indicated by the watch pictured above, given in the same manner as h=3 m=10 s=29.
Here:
h=7 m=57 s=46
